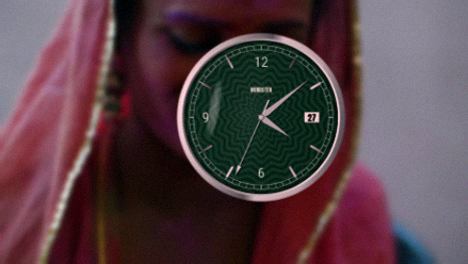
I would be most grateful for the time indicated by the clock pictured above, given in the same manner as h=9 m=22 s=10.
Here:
h=4 m=8 s=34
